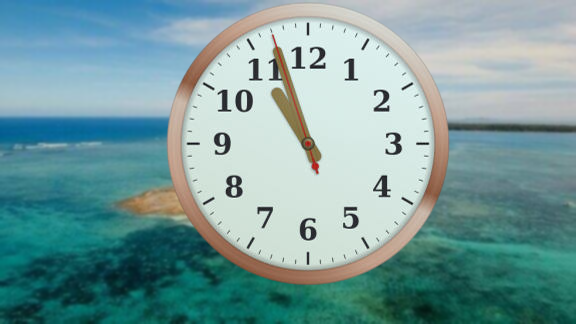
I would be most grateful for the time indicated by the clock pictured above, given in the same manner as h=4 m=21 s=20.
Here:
h=10 m=56 s=57
